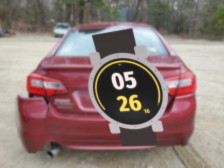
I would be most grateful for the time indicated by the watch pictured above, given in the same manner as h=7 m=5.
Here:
h=5 m=26
